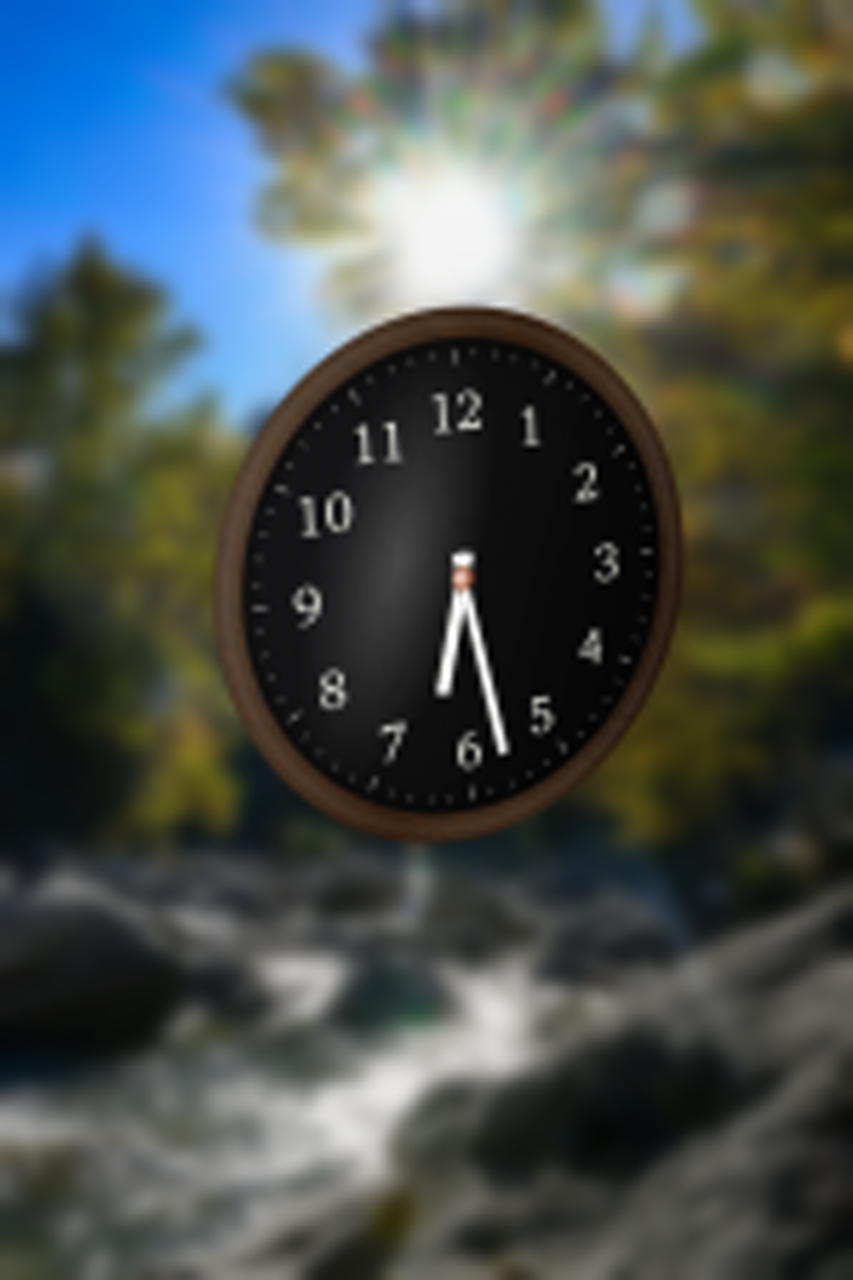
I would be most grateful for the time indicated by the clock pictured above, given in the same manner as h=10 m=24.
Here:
h=6 m=28
